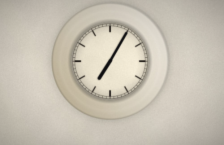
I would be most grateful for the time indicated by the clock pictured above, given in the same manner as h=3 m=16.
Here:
h=7 m=5
